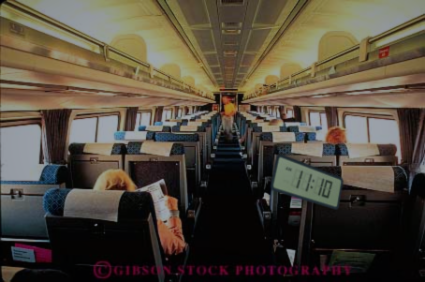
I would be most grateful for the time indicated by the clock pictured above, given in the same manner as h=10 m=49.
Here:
h=11 m=10
